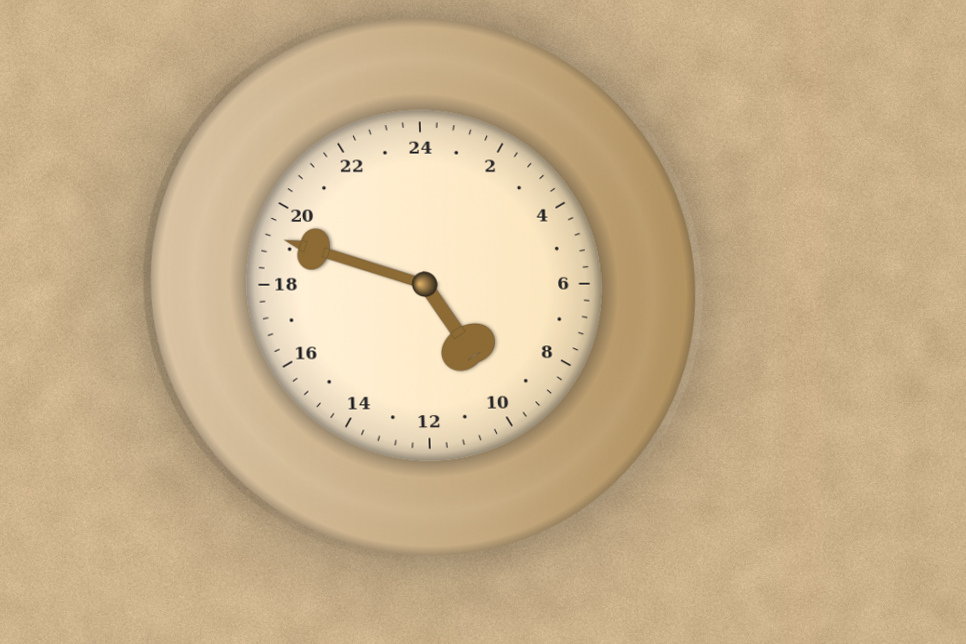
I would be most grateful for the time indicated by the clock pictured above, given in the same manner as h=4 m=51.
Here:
h=9 m=48
